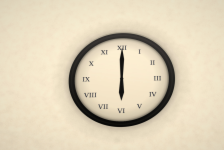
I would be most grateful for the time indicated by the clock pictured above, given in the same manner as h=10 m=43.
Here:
h=6 m=0
